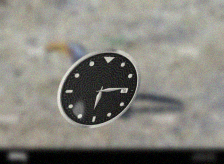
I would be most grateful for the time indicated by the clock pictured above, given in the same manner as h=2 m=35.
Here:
h=6 m=14
